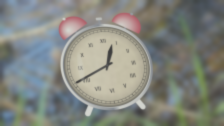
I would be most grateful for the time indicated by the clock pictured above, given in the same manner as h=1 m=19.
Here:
h=12 m=41
